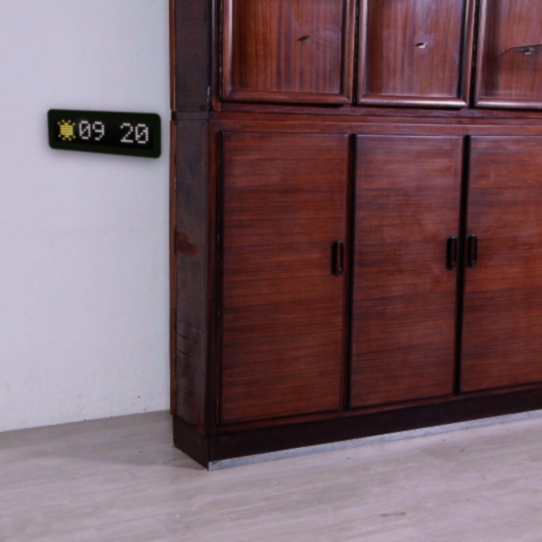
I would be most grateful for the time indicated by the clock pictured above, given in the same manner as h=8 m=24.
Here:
h=9 m=20
